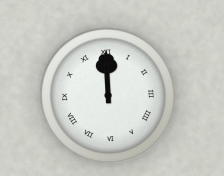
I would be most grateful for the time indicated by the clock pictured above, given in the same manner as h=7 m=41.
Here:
h=12 m=0
